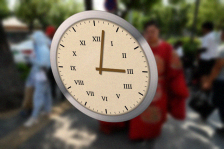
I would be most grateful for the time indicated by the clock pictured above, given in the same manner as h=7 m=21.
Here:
h=3 m=2
